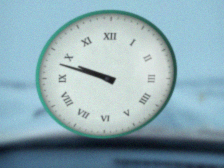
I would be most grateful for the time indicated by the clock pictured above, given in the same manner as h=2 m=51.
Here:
h=9 m=48
